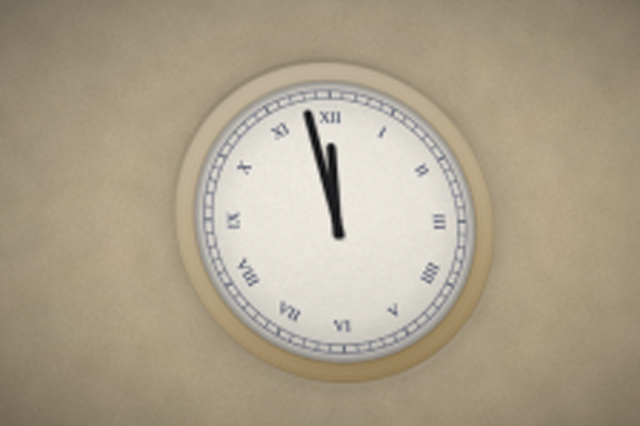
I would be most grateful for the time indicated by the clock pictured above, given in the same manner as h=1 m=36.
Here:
h=11 m=58
